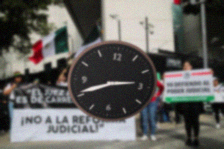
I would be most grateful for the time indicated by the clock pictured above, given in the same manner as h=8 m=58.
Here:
h=2 m=41
